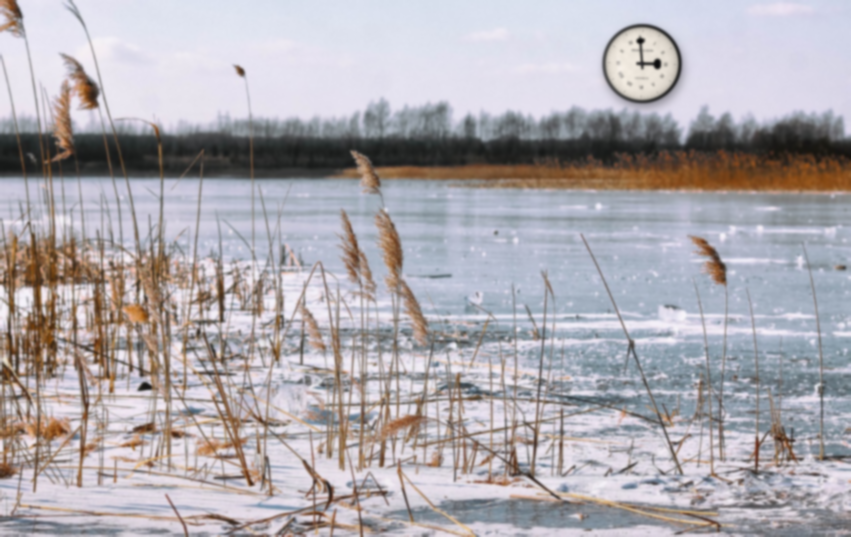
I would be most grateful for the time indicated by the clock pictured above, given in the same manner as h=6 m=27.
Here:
h=2 m=59
